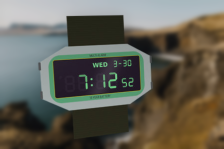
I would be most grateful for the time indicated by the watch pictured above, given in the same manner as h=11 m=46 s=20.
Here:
h=7 m=12 s=52
